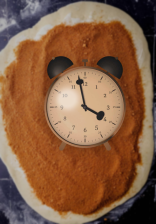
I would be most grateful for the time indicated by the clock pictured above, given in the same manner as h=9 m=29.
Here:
h=3 m=58
